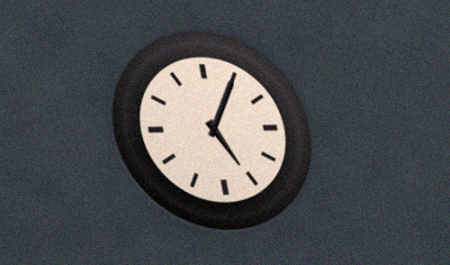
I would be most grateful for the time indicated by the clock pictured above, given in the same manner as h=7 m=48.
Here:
h=5 m=5
